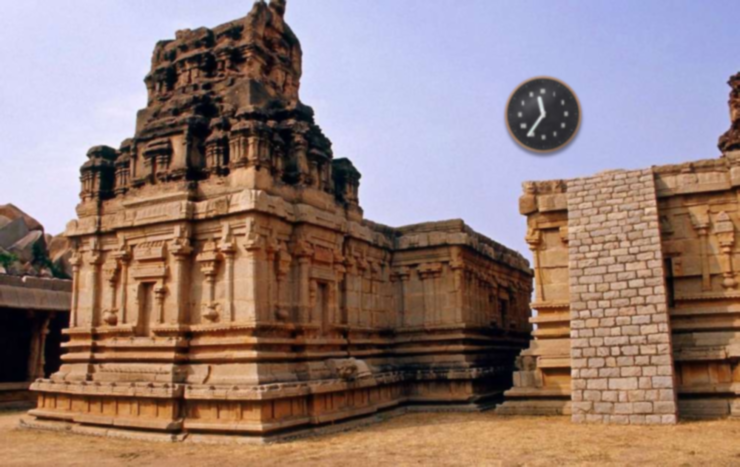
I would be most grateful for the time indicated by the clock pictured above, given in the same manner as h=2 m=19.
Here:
h=11 m=36
